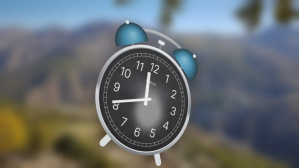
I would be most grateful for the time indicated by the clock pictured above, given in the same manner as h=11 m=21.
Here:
h=11 m=41
